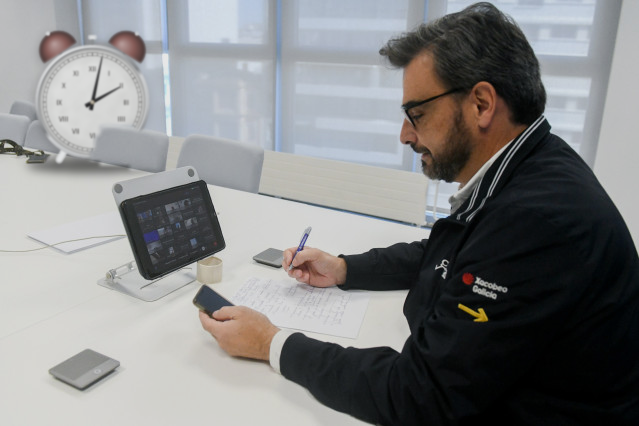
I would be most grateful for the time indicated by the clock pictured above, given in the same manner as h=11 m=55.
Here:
h=2 m=2
